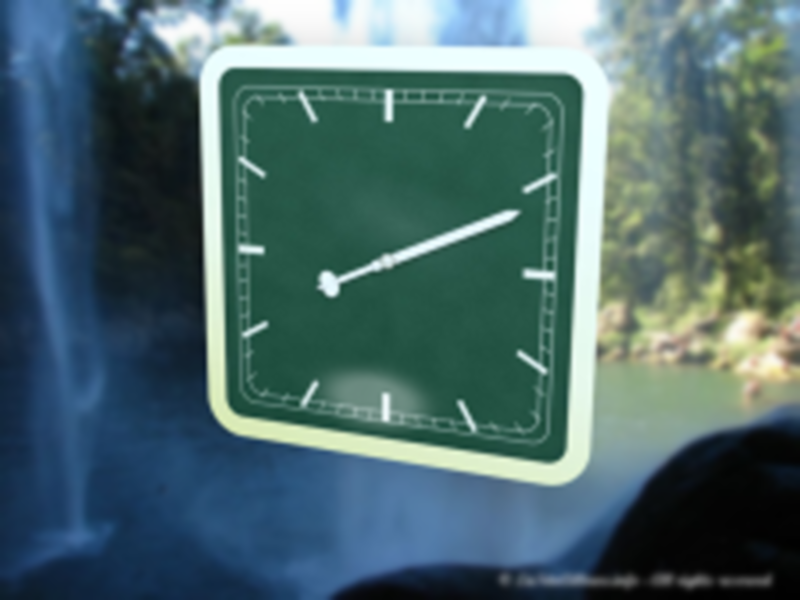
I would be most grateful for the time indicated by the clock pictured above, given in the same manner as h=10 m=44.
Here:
h=8 m=11
